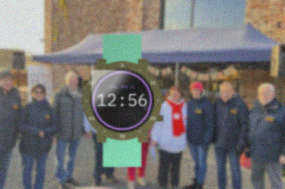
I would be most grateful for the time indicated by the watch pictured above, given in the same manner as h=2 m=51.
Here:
h=12 m=56
